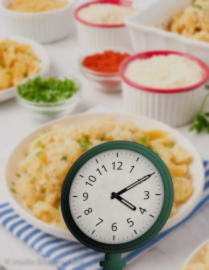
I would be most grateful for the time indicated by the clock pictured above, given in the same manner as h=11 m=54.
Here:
h=4 m=10
